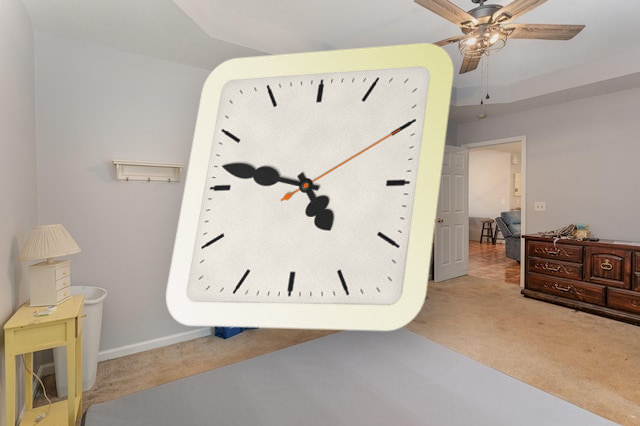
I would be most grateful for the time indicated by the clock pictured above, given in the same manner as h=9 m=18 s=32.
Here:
h=4 m=47 s=10
